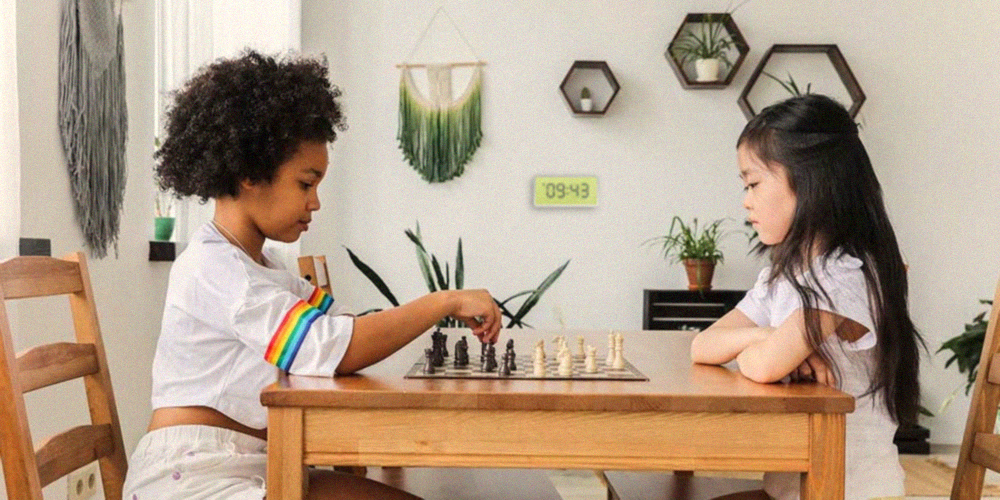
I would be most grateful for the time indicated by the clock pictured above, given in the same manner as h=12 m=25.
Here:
h=9 m=43
